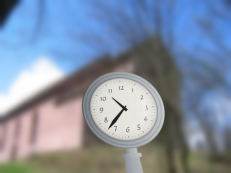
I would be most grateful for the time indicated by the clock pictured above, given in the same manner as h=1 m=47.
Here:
h=10 m=37
